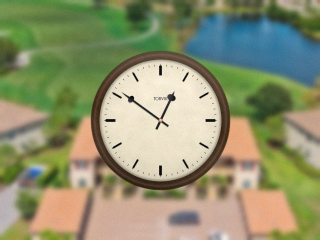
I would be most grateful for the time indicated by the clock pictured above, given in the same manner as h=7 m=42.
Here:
h=12 m=51
